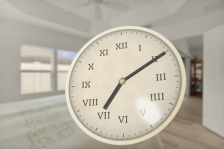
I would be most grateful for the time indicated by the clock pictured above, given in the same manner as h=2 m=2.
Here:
h=7 m=10
